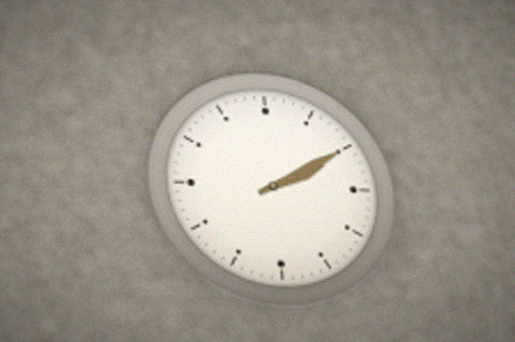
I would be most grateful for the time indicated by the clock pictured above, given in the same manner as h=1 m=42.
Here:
h=2 m=10
